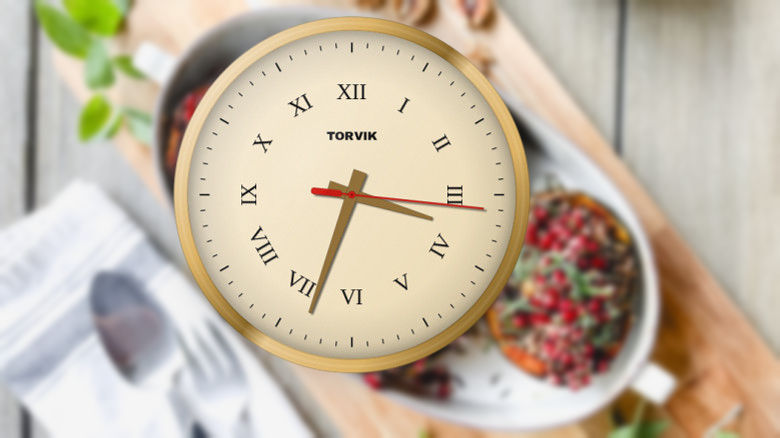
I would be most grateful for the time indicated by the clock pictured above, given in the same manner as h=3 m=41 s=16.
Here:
h=3 m=33 s=16
